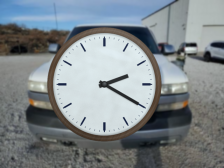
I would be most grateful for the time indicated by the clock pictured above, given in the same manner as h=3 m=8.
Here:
h=2 m=20
